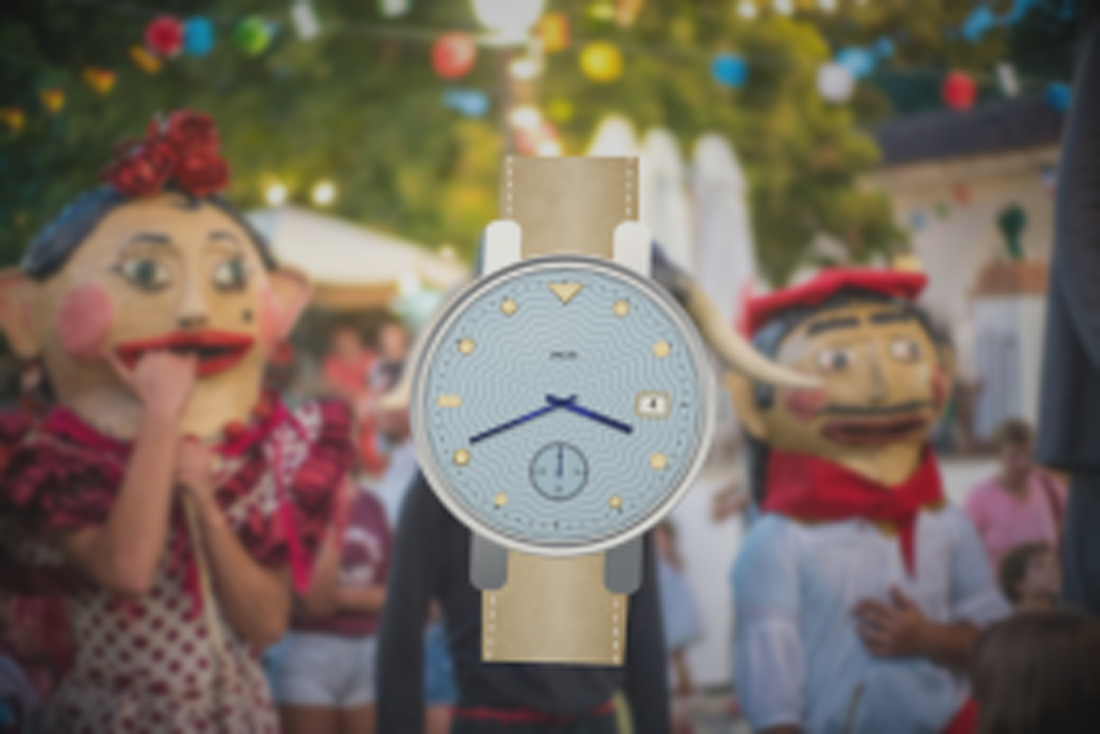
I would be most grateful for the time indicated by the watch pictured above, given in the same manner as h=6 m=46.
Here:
h=3 m=41
